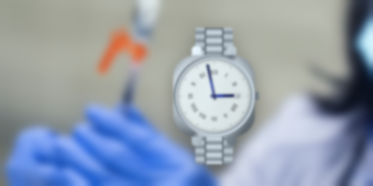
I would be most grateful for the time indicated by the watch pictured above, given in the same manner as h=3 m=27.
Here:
h=2 m=58
